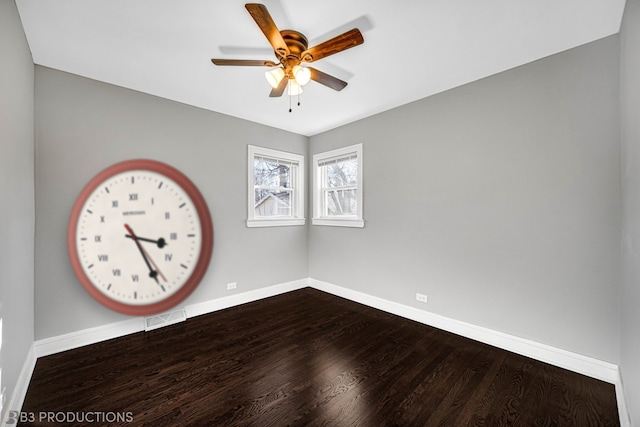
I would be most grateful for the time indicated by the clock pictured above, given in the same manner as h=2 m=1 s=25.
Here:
h=3 m=25 s=24
